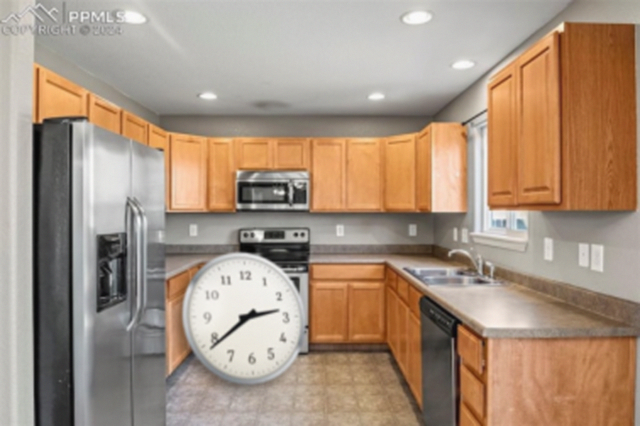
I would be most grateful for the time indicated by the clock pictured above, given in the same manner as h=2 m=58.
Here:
h=2 m=39
